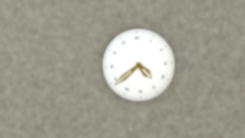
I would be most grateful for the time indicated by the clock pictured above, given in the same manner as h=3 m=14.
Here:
h=4 m=39
